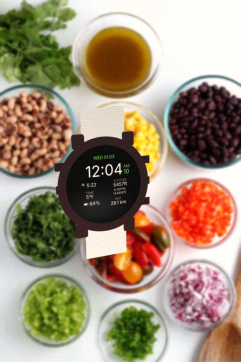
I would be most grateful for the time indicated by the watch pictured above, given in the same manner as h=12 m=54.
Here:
h=12 m=4
